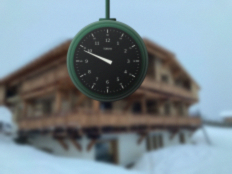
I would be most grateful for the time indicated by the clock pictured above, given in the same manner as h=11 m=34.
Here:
h=9 m=49
